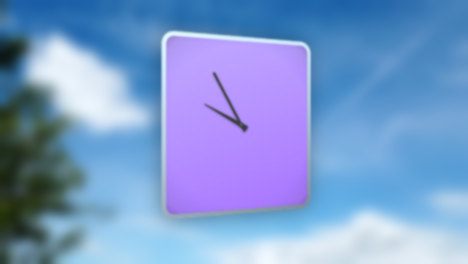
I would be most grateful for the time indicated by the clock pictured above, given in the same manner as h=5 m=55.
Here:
h=9 m=55
